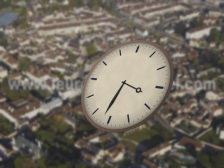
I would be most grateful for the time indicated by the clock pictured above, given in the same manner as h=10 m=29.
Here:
h=3 m=32
